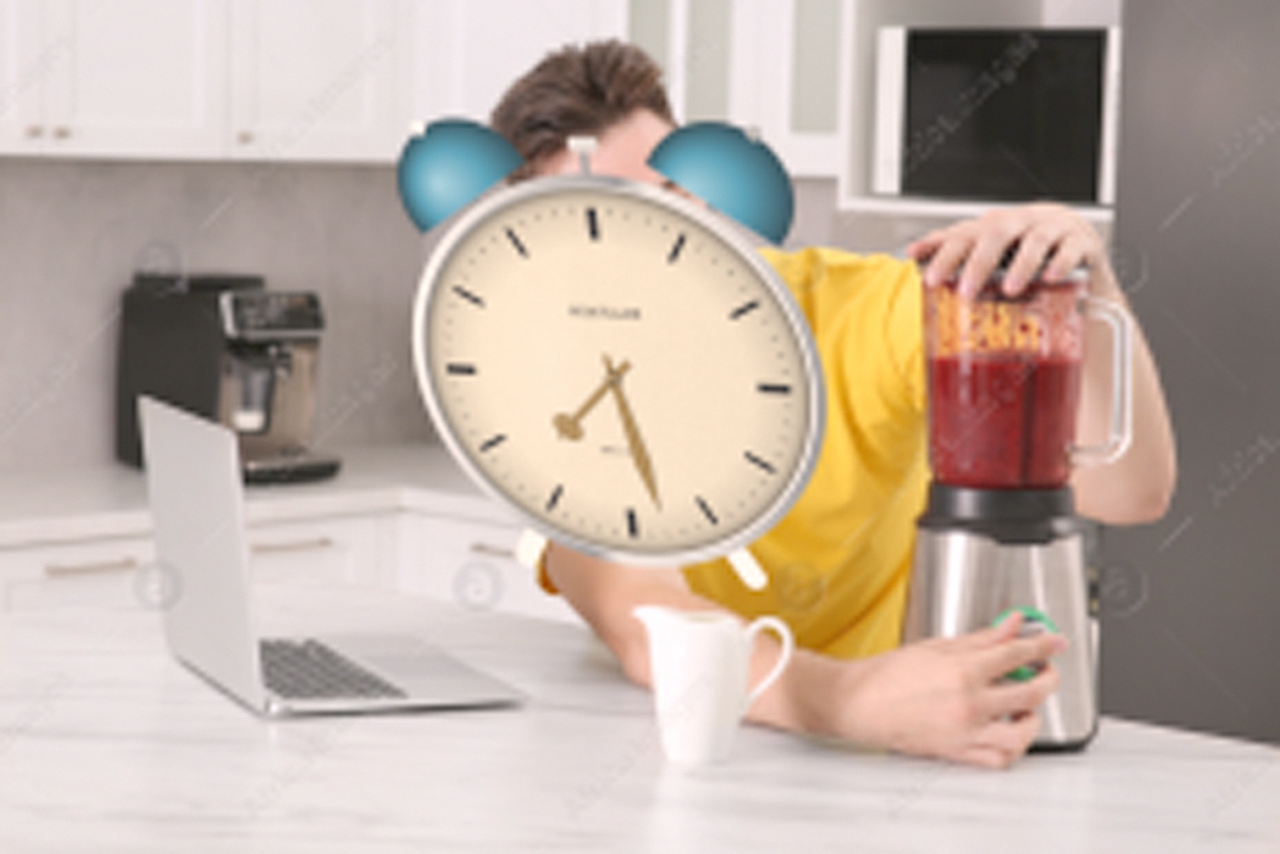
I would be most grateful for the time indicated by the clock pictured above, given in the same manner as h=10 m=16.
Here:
h=7 m=28
